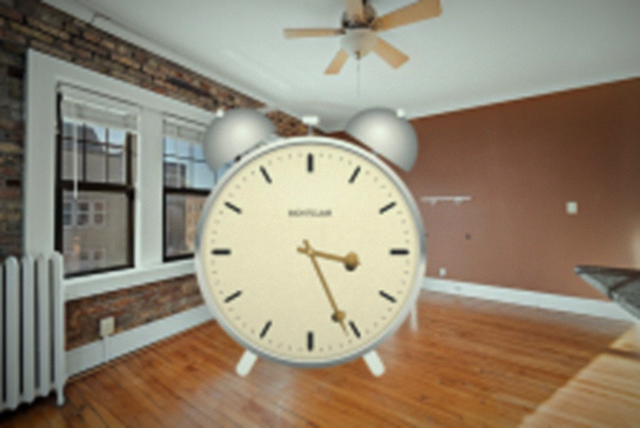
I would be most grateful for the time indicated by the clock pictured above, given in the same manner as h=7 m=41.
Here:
h=3 m=26
